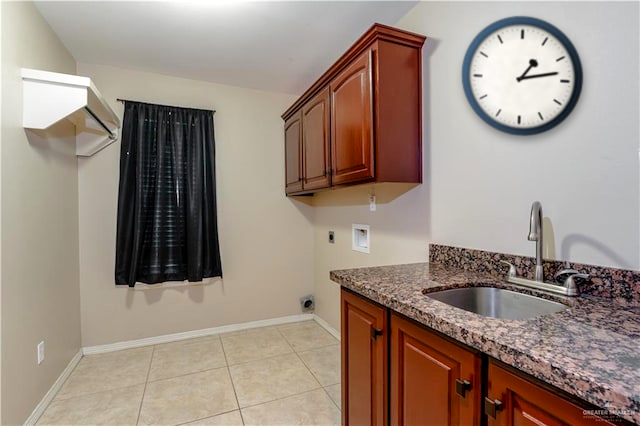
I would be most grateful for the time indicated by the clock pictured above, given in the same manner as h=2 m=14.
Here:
h=1 m=13
